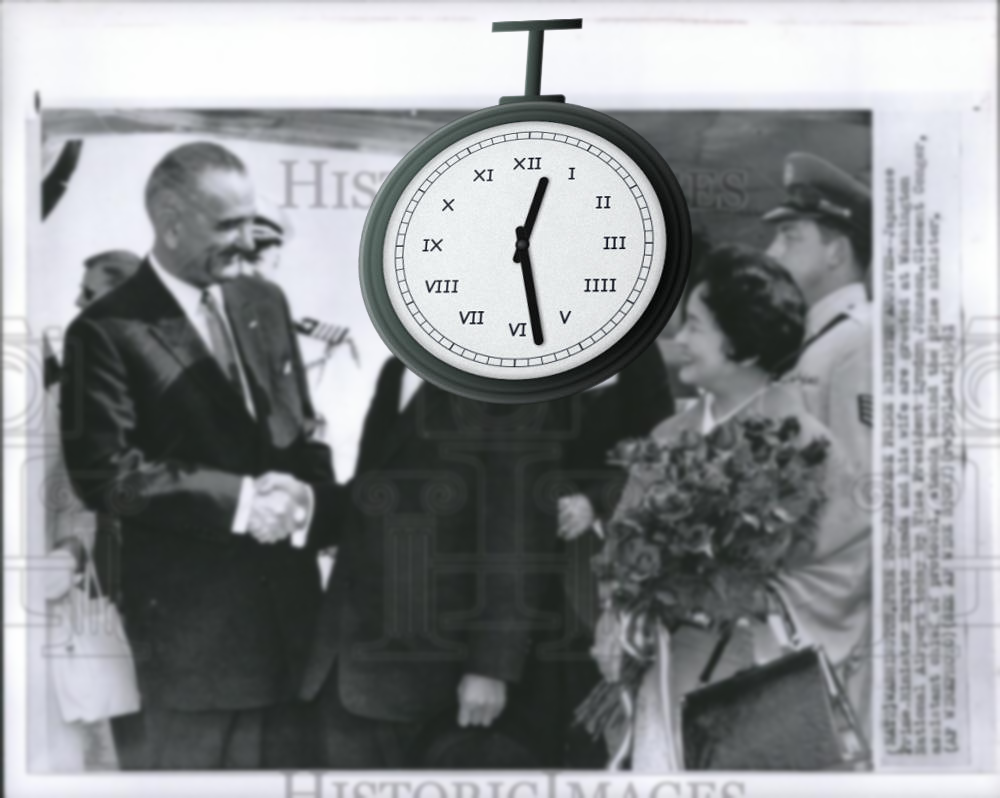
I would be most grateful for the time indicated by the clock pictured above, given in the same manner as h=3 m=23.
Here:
h=12 m=28
